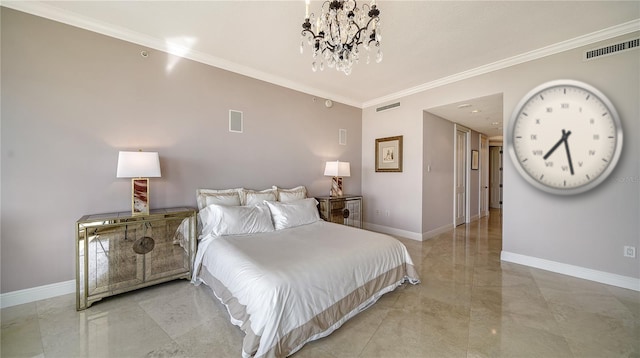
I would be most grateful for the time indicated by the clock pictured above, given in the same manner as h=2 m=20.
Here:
h=7 m=28
